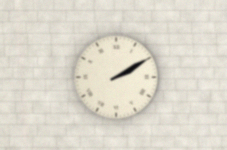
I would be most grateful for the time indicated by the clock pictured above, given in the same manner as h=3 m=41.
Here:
h=2 m=10
